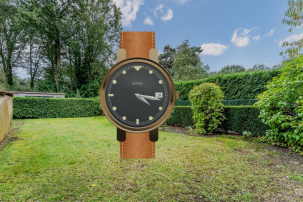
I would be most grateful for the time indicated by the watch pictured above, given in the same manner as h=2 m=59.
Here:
h=4 m=17
